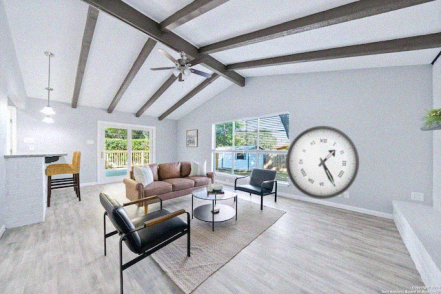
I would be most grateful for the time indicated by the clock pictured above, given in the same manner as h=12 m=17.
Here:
h=1 m=25
